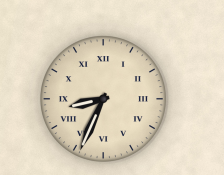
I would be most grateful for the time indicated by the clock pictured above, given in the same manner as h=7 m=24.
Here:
h=8 m=34
